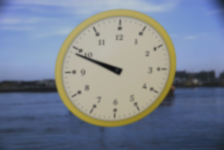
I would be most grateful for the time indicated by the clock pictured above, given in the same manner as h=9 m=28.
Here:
h=9 m=49
